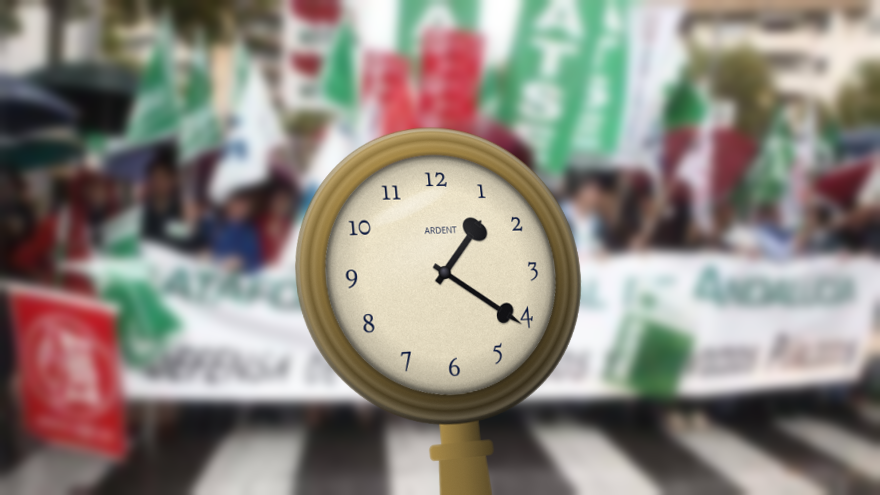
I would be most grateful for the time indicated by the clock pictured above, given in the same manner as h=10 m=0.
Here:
h=1 m=21
